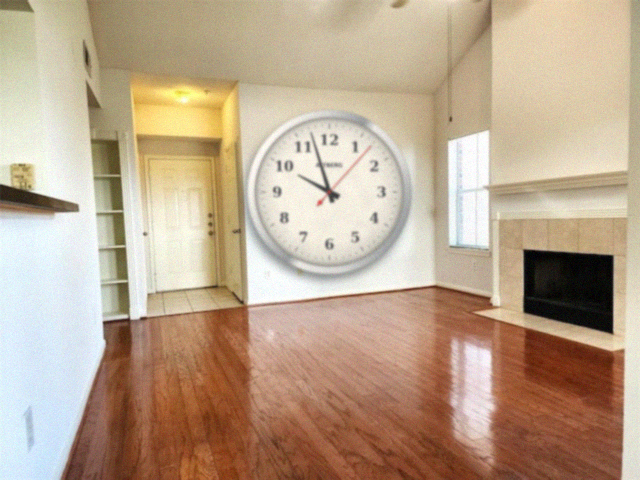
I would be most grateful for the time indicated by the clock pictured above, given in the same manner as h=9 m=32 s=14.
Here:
h=9 m=57 s=7
